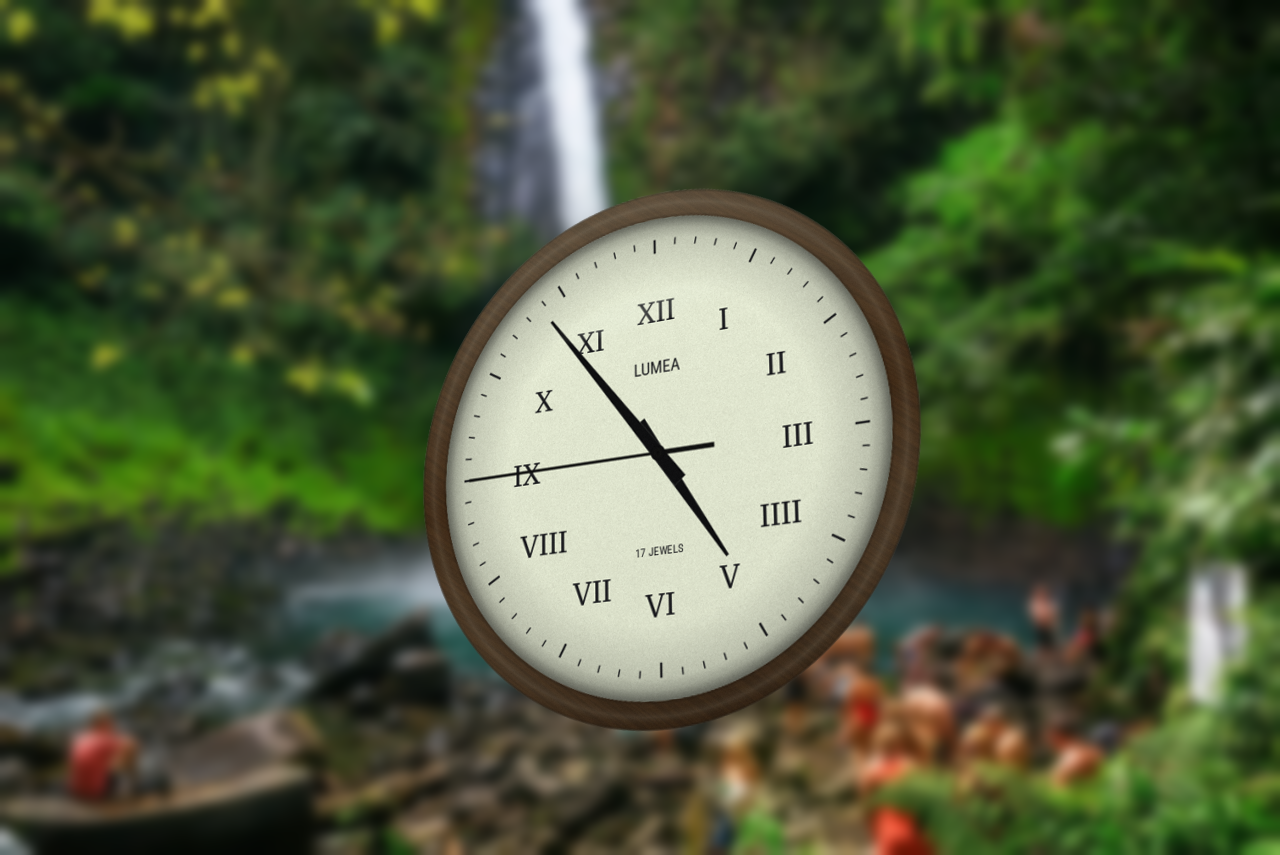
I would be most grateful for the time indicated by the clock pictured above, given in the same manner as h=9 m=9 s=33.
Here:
h=4 m=53 s=45
